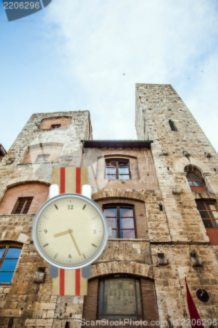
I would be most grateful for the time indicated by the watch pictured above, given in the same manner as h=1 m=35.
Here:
h=8 m=26
